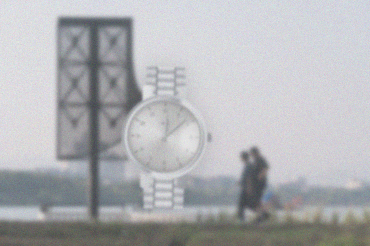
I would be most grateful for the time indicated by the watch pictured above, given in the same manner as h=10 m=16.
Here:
h=12 m=8
